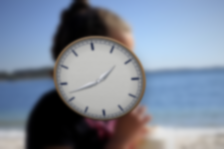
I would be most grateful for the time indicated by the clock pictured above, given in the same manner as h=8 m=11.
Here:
h=1 m=42
